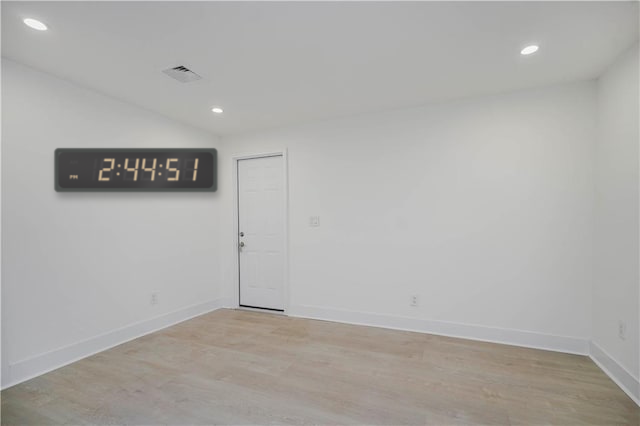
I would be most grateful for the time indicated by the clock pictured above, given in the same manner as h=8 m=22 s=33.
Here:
h=2 m=44 s=51
